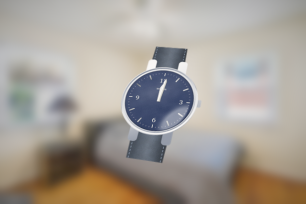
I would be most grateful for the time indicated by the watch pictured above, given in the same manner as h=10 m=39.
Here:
h=12 m=1
